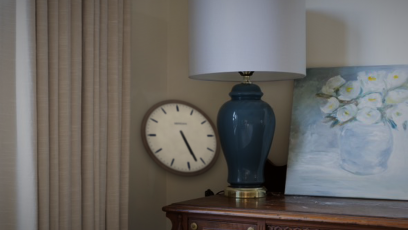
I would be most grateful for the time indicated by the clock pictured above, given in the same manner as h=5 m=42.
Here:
h=5 m=27
